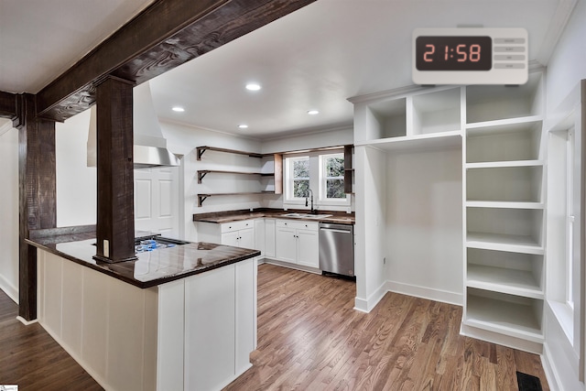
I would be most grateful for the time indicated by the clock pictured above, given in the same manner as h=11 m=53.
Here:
h=21 m=58
